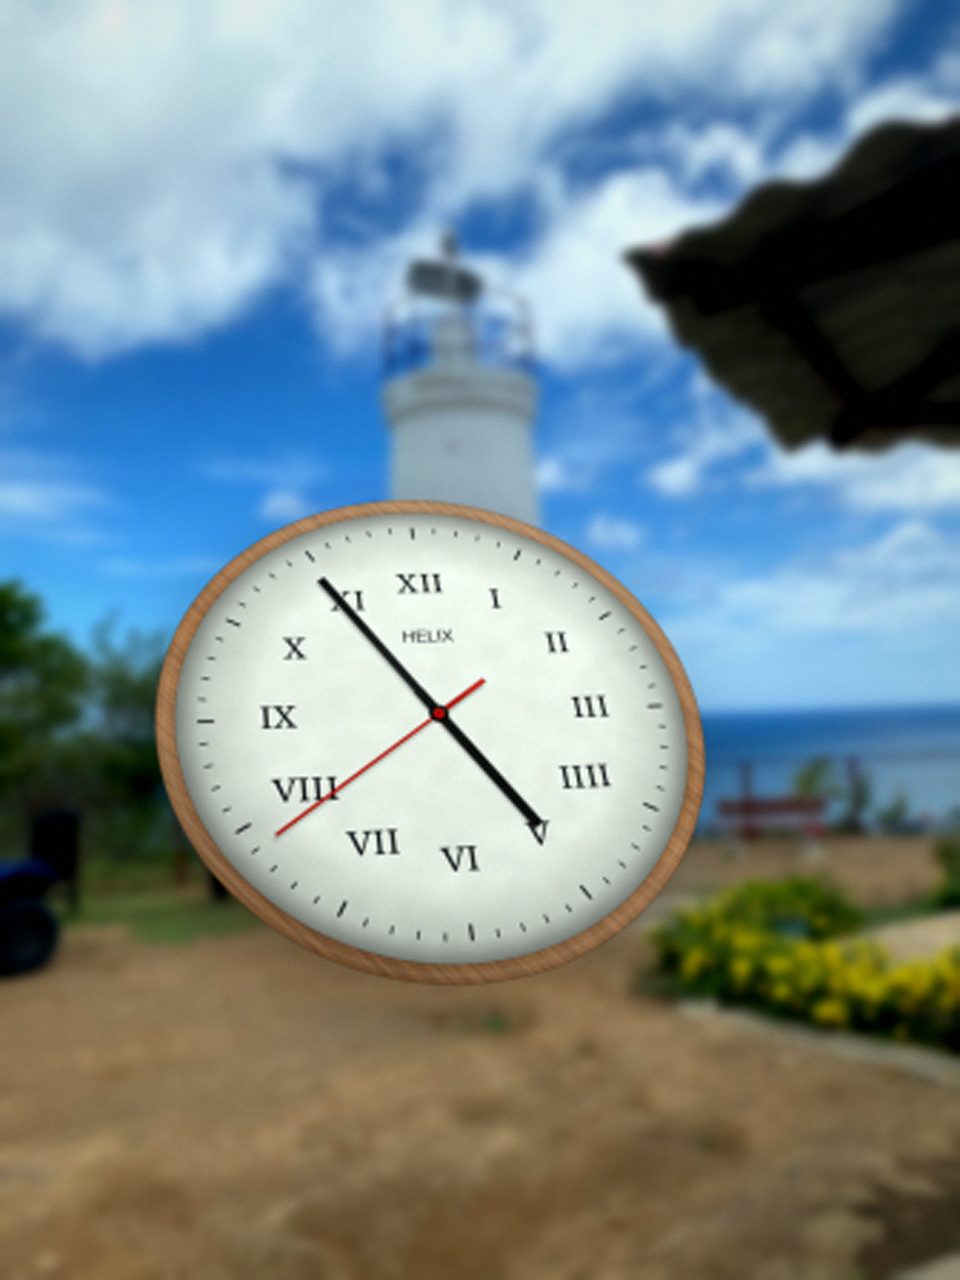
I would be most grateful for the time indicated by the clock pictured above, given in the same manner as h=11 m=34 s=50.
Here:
h=4 m=54 s=39
